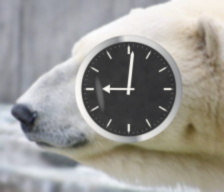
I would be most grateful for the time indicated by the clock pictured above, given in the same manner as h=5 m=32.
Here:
h=9 m=1
